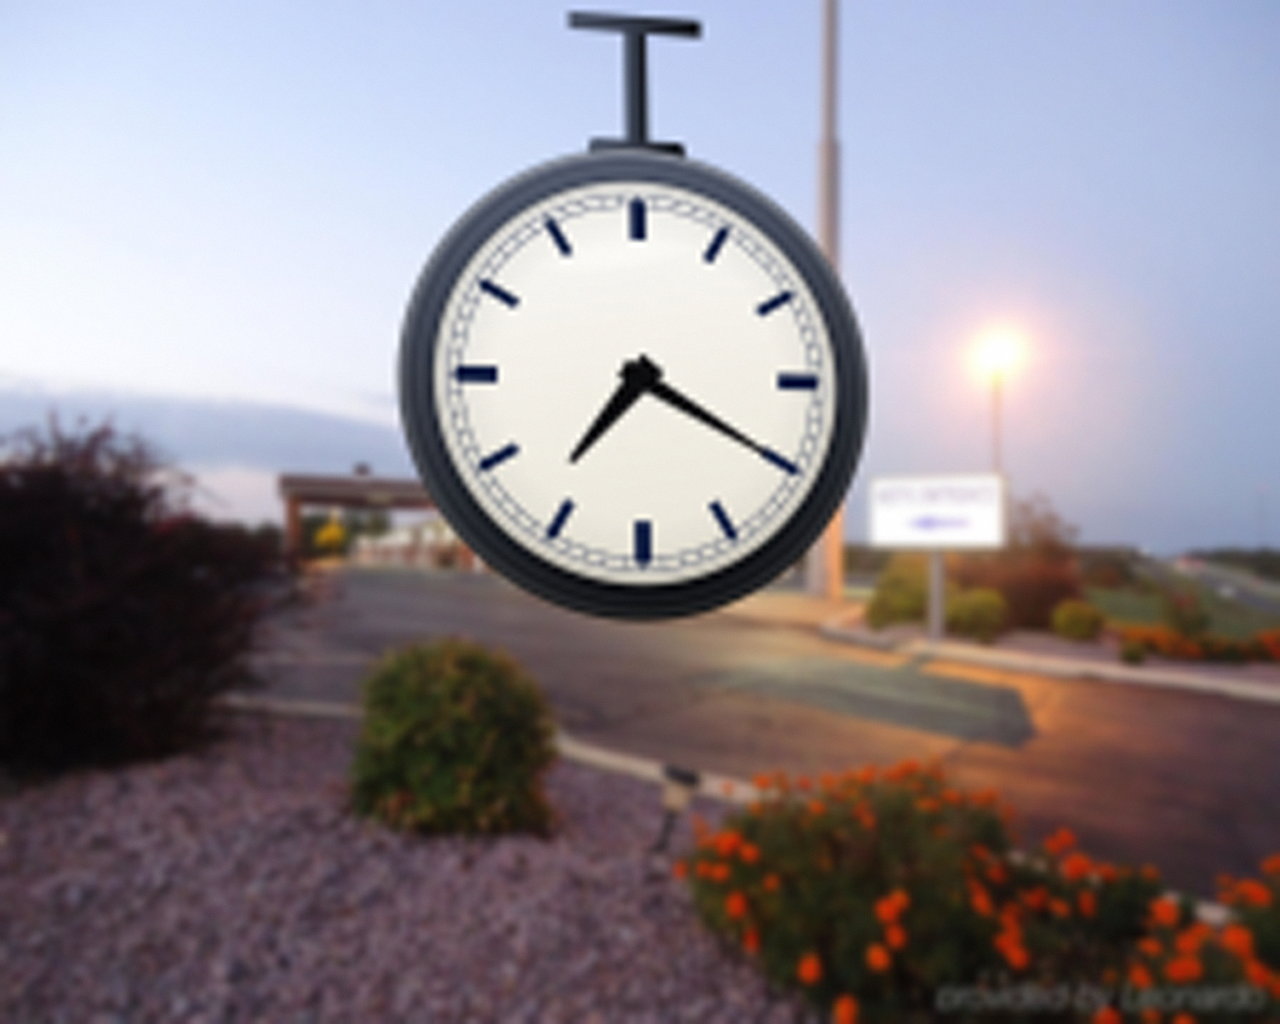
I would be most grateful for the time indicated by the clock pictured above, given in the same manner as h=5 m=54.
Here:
h=7 m=20
